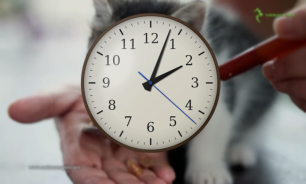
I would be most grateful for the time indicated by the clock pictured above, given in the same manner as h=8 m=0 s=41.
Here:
h=2 m=3 s=22
